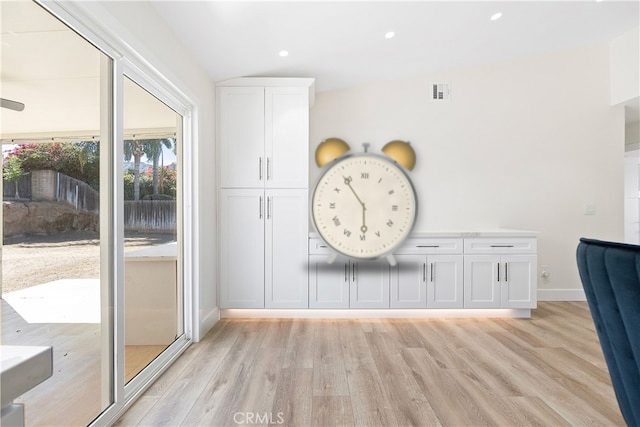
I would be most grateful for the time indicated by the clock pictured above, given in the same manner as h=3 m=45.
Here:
h=5 m=54
